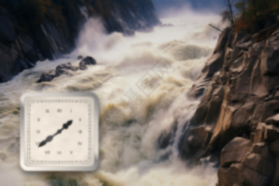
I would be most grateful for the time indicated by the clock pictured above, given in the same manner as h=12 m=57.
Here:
h=1 m=39
